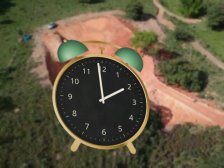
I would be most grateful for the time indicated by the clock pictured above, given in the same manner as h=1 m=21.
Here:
h=1 m=59
